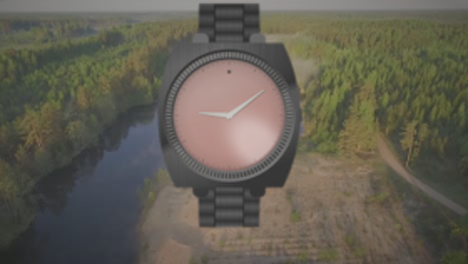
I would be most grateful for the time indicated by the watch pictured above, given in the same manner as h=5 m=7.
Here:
h=9 m=9
